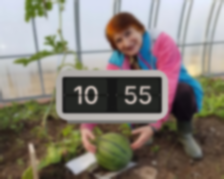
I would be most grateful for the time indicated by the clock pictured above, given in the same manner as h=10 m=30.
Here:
h=10 m=55
